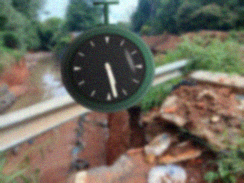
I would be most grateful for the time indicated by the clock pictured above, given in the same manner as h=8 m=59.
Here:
h=5 m=28
